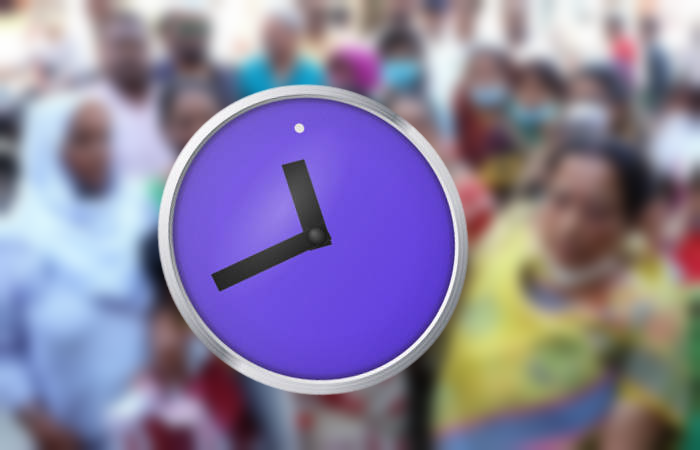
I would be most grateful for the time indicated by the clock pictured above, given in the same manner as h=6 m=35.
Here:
h=11 m=42
